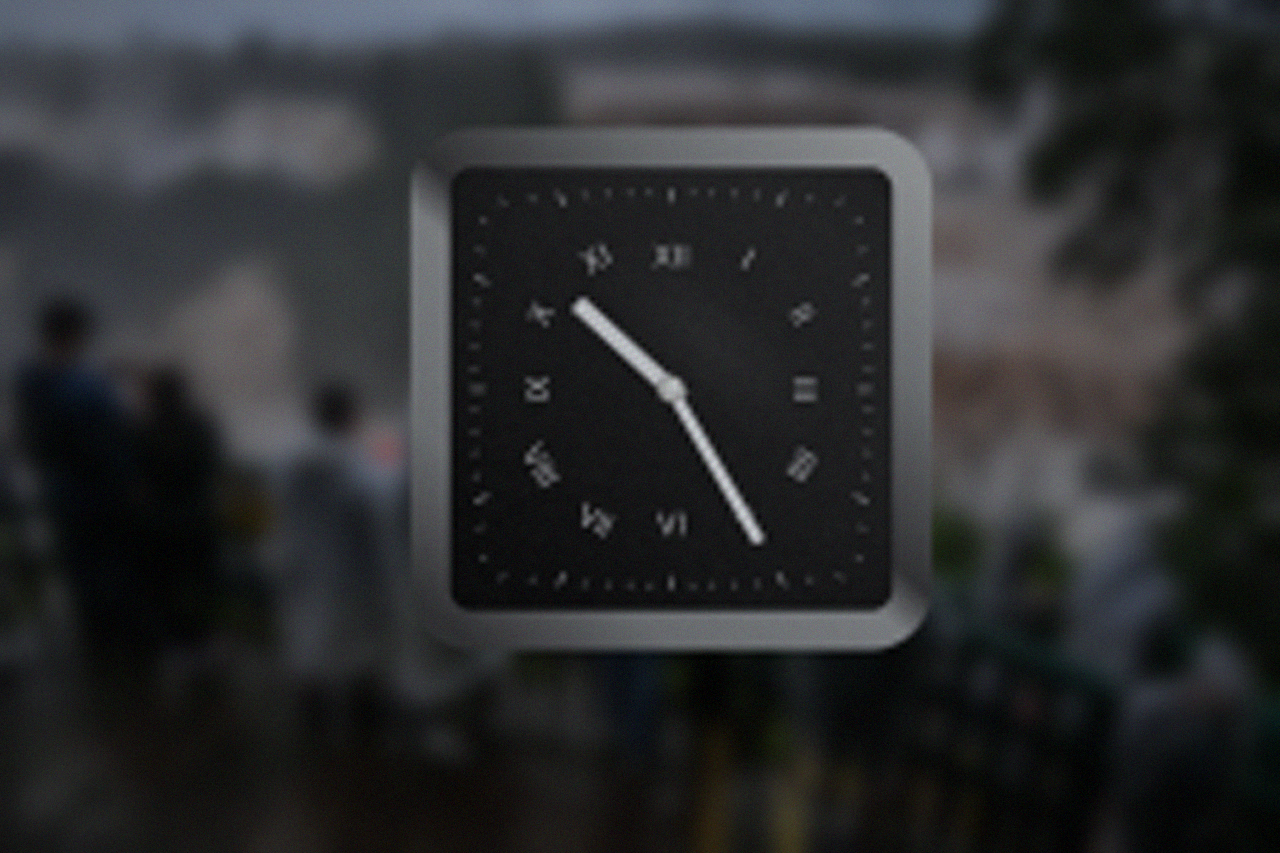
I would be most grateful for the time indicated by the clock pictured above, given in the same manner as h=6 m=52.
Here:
h=10 m=25
